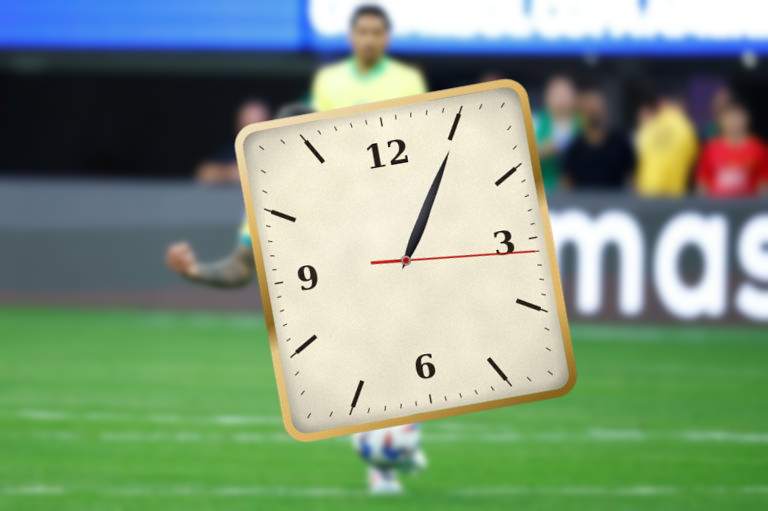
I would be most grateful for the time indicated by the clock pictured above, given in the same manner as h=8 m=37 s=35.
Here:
h=1 m=5 s=16
